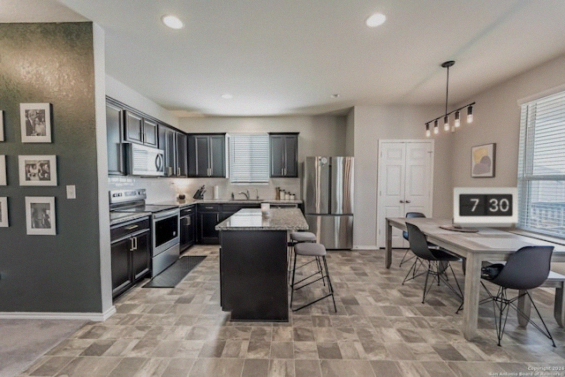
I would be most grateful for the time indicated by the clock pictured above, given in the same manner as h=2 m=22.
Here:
h=7 m=30
